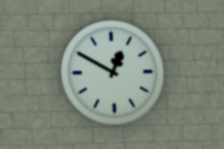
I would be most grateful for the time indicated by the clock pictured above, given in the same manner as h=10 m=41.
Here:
h=12 m=50
